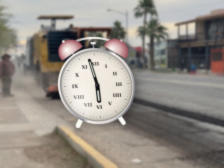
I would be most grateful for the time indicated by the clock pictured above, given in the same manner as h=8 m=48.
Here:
h=5 m=58
